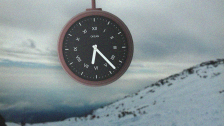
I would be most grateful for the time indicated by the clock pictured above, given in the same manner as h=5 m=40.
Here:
h=6 m=23
